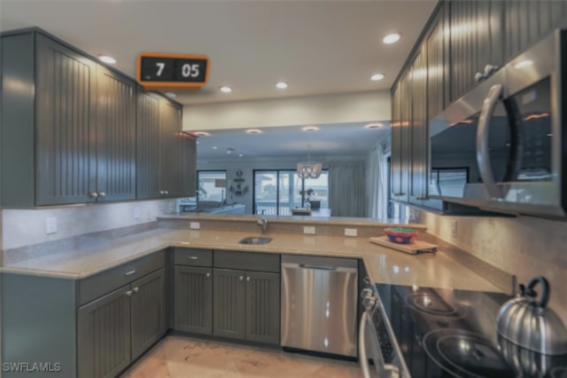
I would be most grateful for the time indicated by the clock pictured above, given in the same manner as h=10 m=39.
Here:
h=7 m=5
